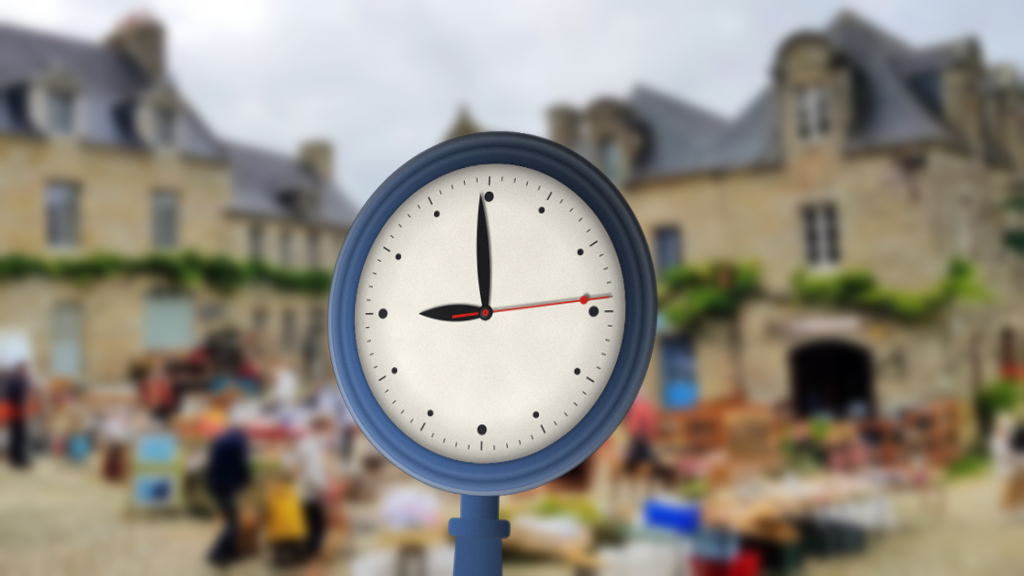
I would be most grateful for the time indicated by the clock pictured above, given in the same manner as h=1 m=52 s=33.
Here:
h=8 m=59 s=14
